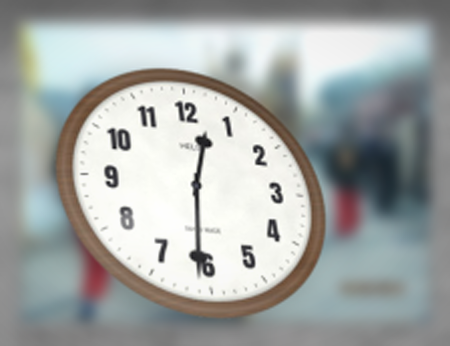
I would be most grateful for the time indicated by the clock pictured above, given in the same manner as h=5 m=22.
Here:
h=12 m=31
